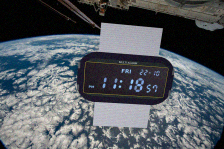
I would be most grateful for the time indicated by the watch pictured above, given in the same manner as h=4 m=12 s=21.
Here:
h=11 m=18 s=57
